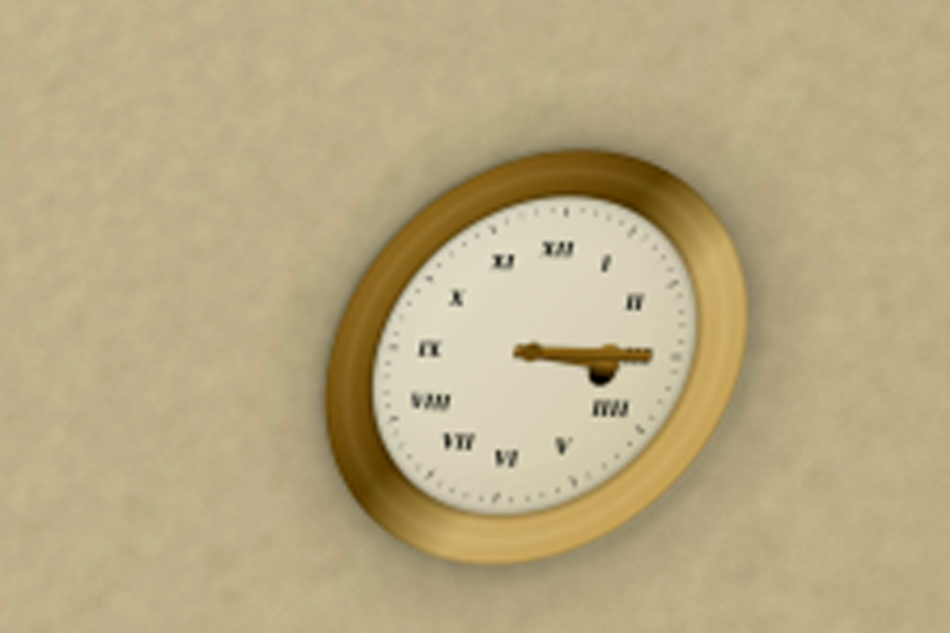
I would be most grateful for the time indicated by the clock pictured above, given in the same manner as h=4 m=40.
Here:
h=3 m=15
